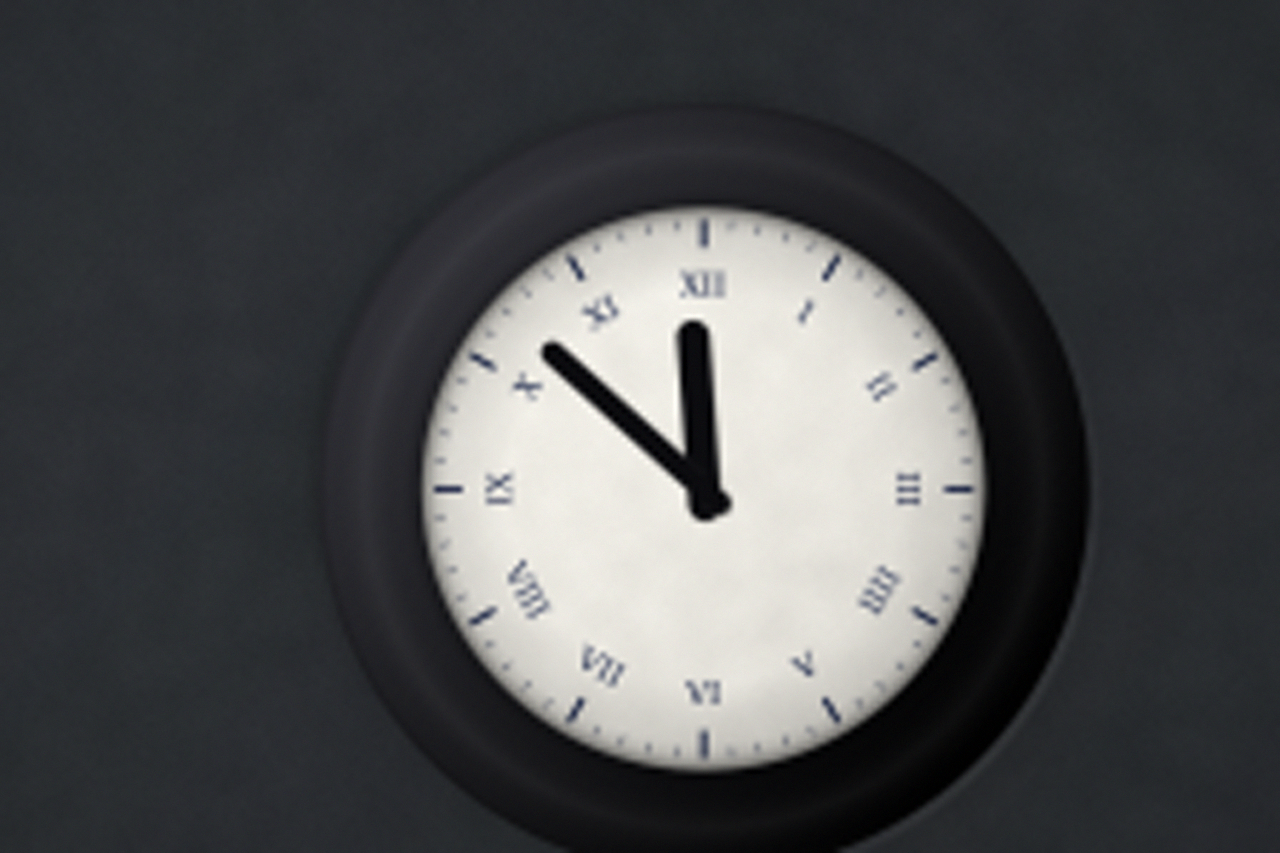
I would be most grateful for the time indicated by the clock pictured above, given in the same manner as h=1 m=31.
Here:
h=11 m=52
